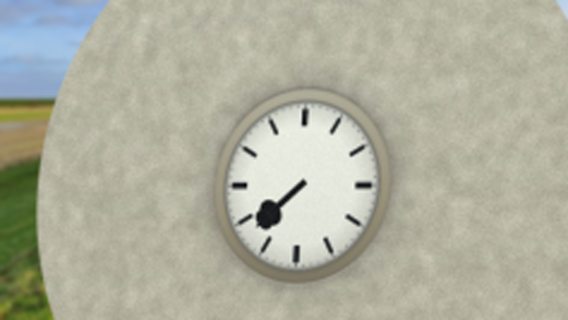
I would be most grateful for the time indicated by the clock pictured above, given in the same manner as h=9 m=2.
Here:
h=7 m=38
